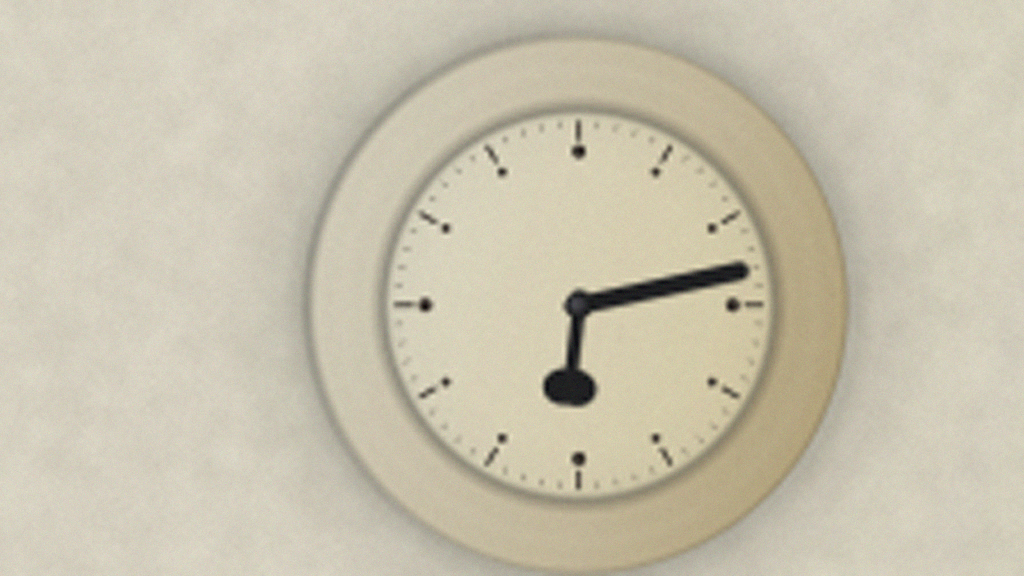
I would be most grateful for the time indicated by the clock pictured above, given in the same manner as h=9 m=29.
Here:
h=6 m=13
